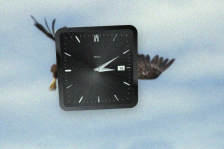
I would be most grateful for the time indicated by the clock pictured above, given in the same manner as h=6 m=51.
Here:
h=3 m=10
